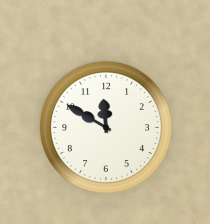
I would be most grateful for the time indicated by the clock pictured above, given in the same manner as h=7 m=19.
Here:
h=11 m=50
